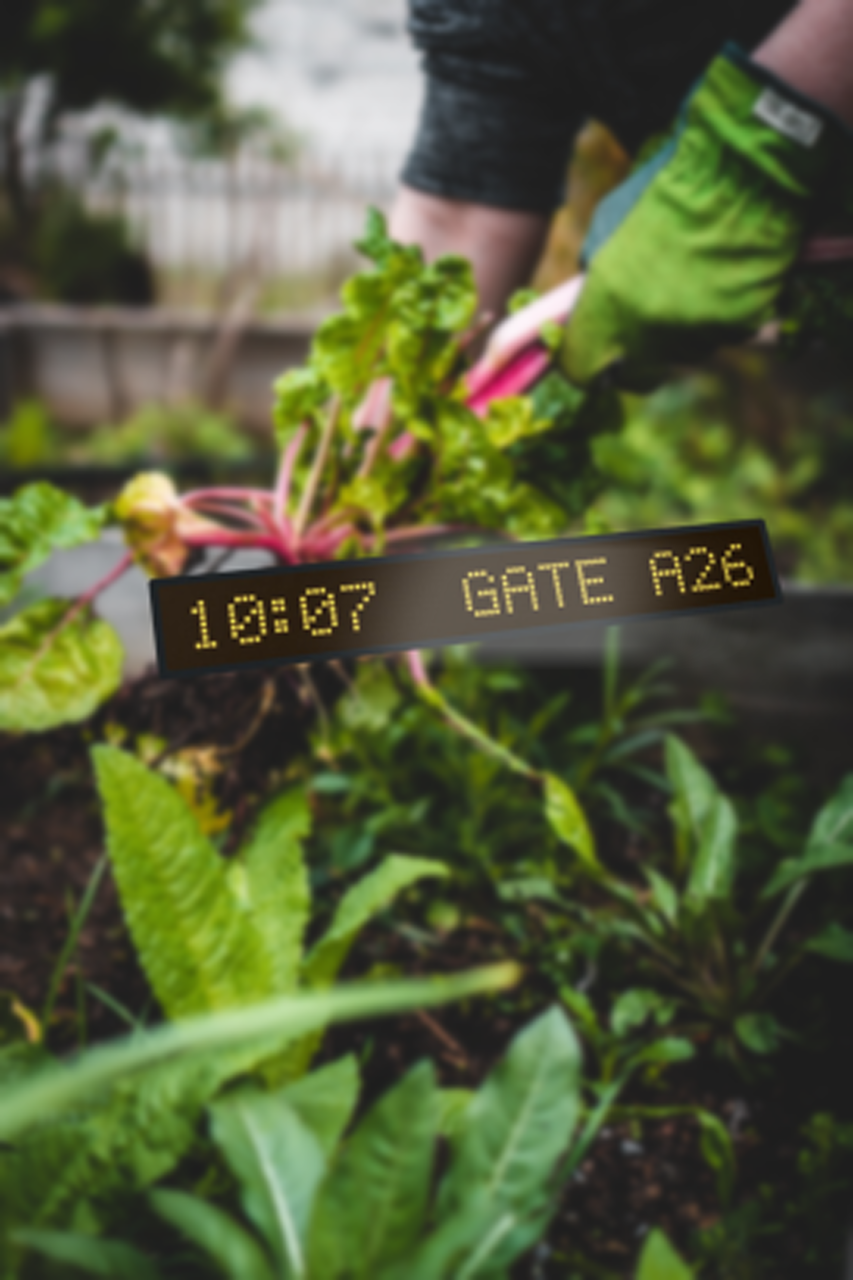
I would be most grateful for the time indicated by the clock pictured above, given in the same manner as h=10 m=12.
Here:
h=10 m=7
